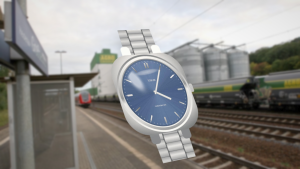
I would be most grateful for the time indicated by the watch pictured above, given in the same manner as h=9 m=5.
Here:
h=4 m=5
